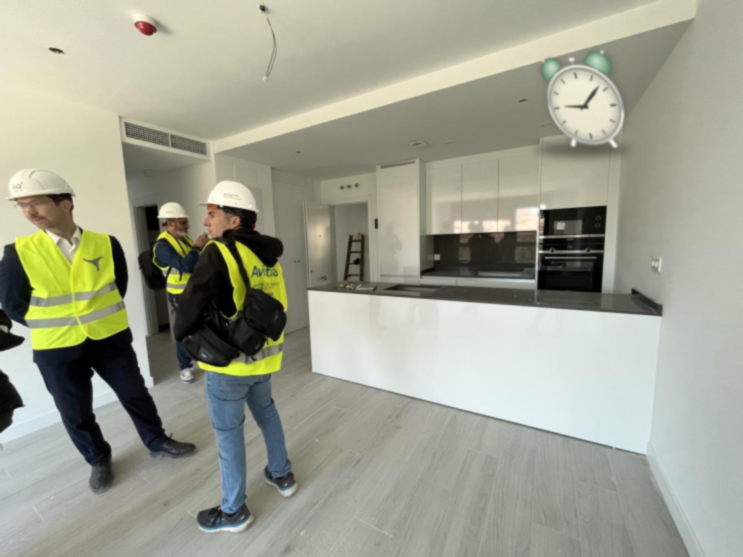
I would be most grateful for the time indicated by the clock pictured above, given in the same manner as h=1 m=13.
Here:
h=9 m=8
